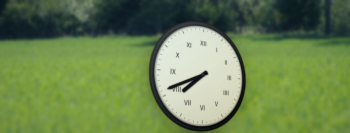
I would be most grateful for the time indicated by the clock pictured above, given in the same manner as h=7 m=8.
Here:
h=7 m=41
